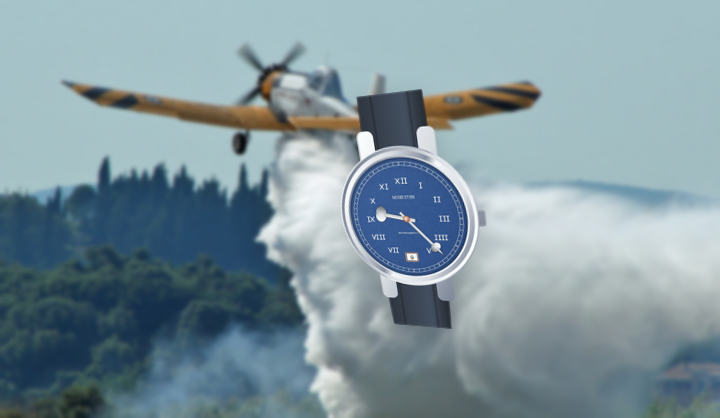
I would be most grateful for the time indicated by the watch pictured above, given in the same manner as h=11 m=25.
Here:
h=9 m=23
